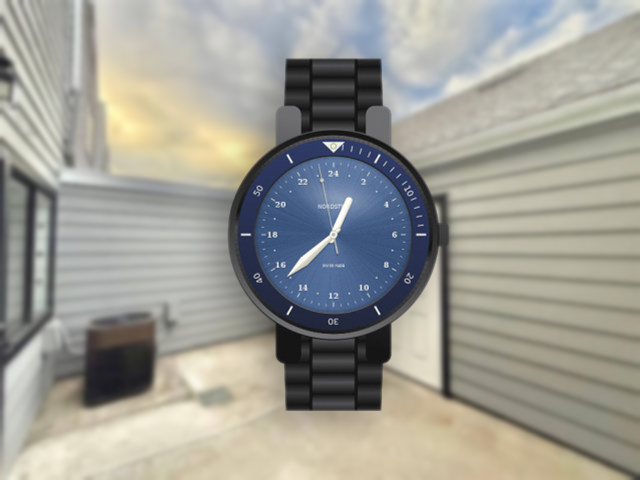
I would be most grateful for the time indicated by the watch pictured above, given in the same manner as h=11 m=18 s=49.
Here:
h=1 m=37 s=58
